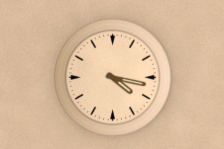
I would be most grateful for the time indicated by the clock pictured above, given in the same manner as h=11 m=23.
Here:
h=4 m=17
